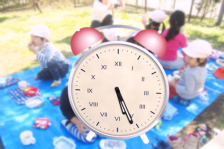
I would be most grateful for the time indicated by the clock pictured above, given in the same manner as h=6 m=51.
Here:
h=5 m=26
